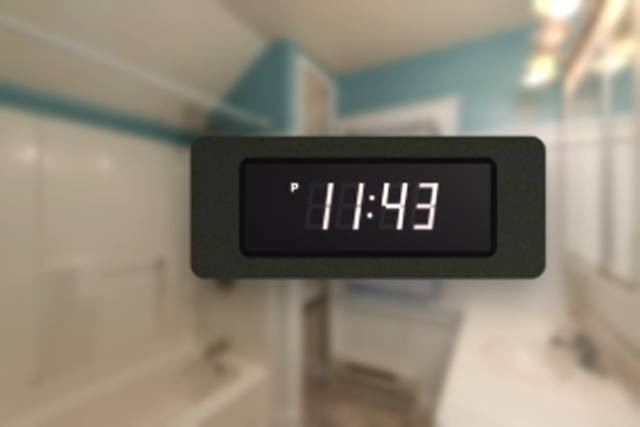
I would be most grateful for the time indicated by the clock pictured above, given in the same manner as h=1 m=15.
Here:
h=11 m=43
